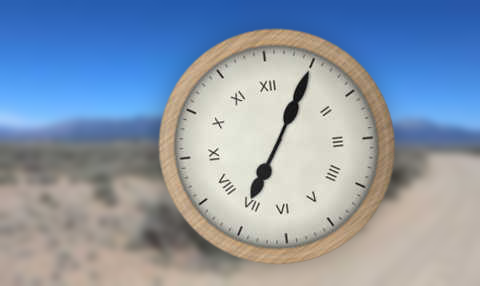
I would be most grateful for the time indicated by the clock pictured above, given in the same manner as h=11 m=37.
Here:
h=7 m=5
